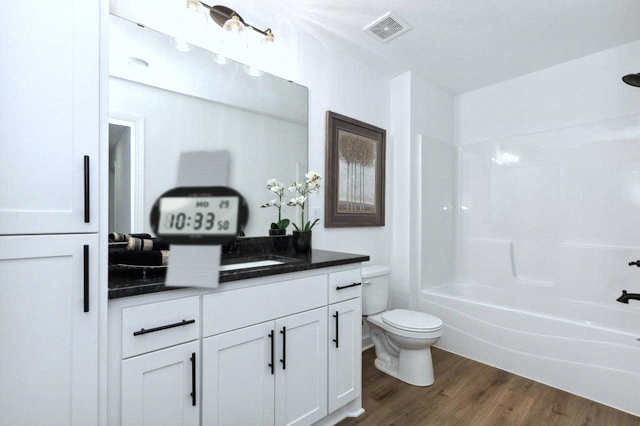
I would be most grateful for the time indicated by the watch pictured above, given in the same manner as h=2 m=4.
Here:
h=10 m=33
